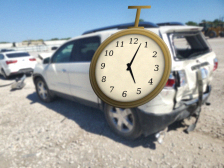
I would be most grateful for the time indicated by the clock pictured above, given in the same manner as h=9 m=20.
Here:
h=5 m=3
